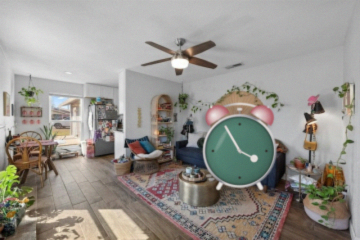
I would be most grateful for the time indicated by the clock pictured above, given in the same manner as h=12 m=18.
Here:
h=3 m=55
